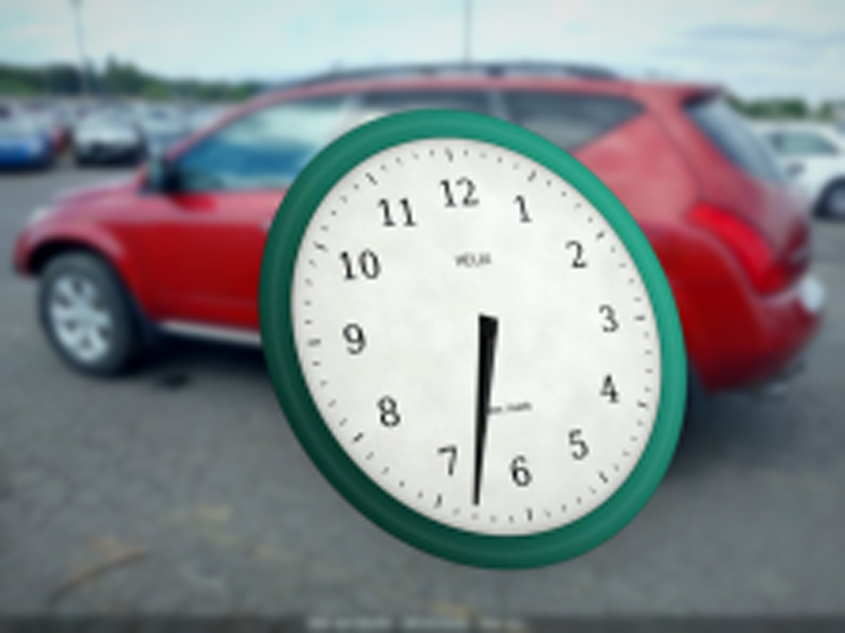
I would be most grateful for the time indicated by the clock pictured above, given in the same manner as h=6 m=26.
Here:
h=6 m=33
